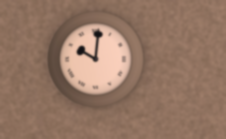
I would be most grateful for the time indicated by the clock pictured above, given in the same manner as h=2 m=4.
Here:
h=10 m=1
